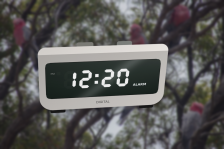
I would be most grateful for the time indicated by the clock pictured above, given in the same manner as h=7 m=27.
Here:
h=12 m=20
